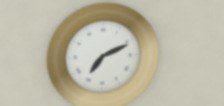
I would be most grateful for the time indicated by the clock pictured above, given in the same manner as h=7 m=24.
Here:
h=7 m=11
